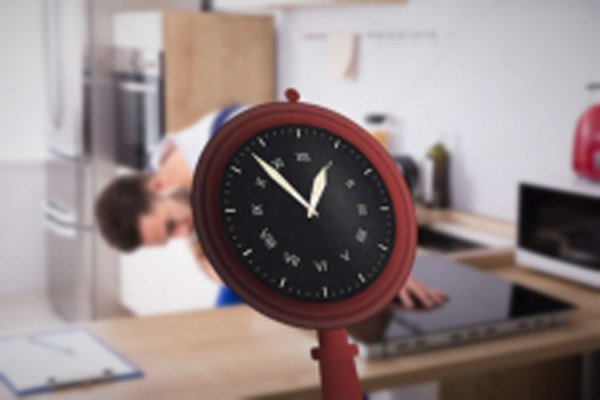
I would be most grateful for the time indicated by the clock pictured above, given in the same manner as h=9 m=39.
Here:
h=12 m=53
